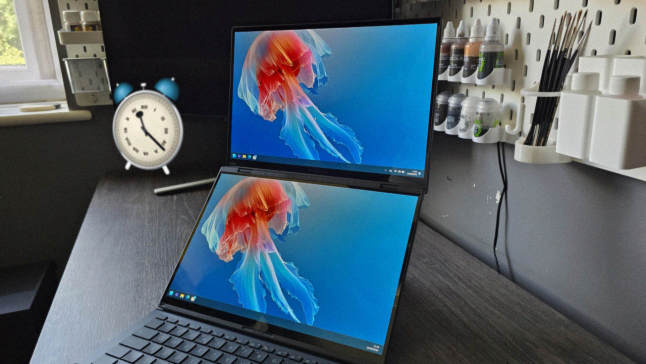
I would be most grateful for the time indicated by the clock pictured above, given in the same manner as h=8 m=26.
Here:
h=11 m=22
